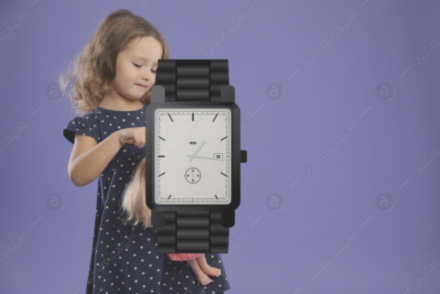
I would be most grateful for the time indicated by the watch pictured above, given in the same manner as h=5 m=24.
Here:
h=1 m=16
